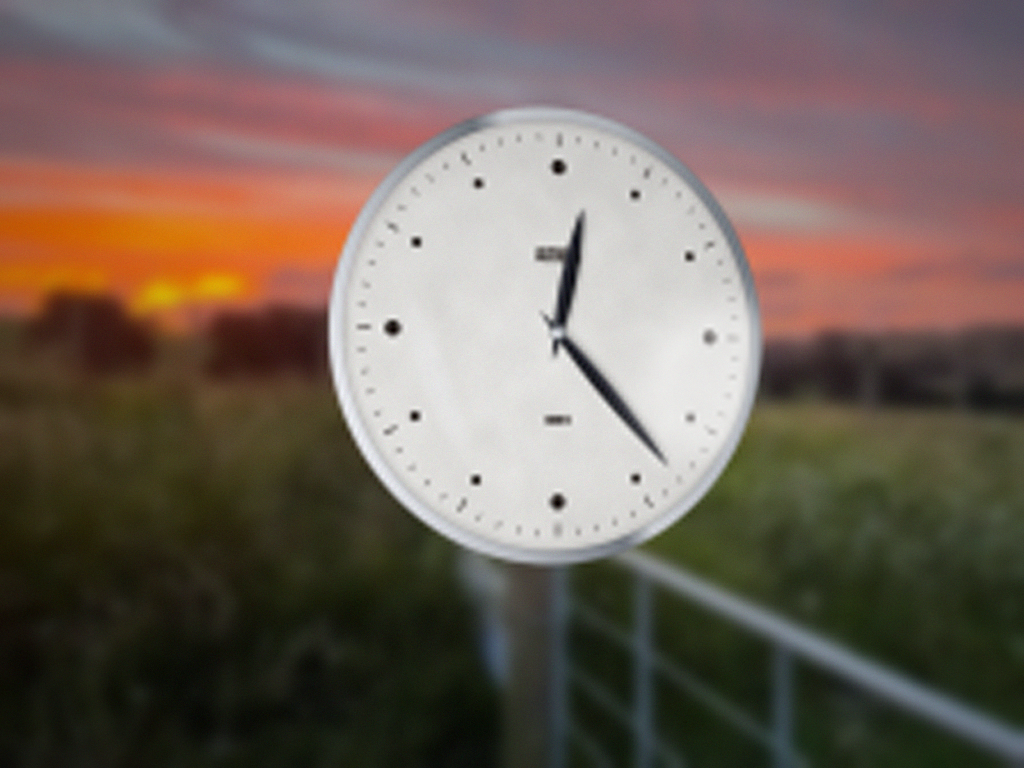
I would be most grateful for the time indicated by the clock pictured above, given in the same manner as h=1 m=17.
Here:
h=12 m=23
